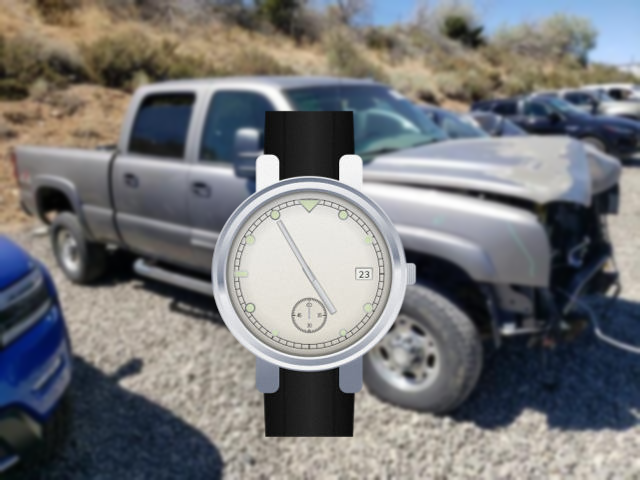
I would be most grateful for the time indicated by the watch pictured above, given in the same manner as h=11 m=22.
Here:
h=4 m=55
